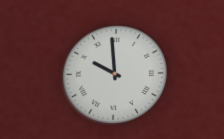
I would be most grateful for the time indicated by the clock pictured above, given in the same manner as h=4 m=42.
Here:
h=9 m=59
